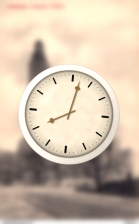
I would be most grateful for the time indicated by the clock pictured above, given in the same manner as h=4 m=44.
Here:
h=8 m=2
